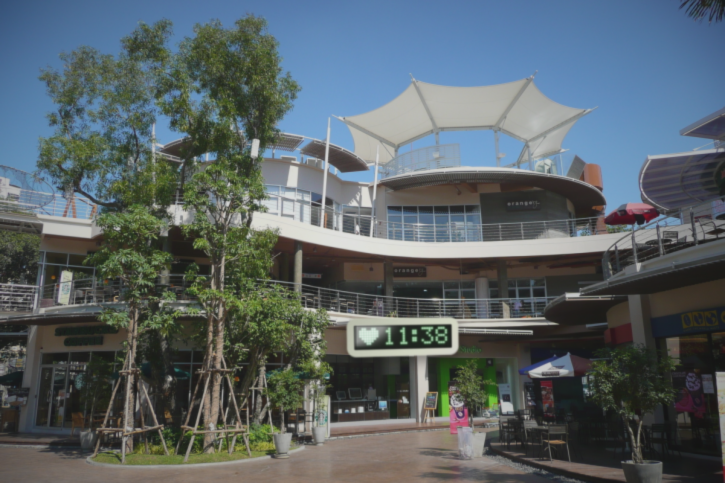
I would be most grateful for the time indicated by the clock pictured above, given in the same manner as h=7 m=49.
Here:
h=11 m=38
